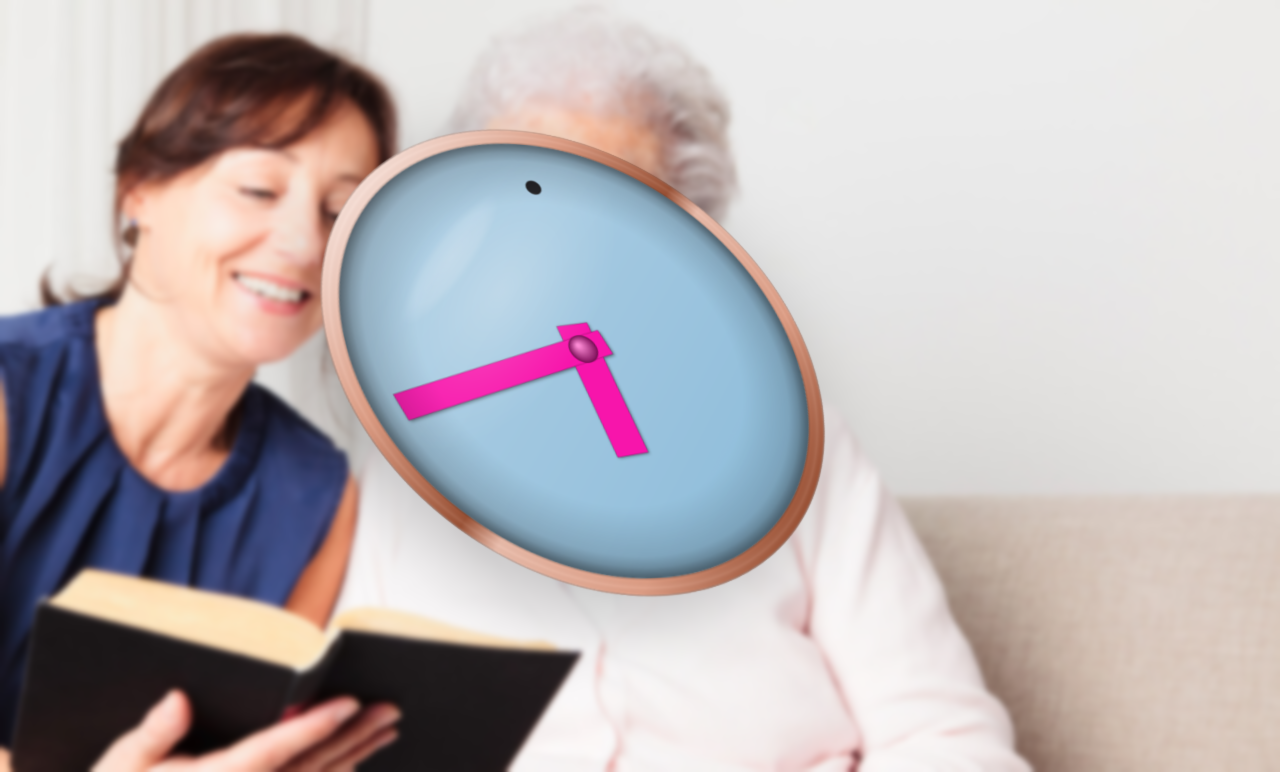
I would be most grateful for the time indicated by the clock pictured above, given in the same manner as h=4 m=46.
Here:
h=5 m=42
